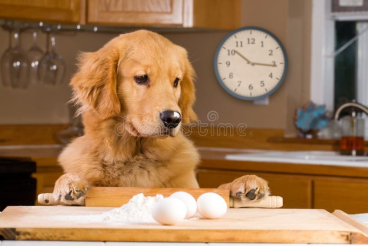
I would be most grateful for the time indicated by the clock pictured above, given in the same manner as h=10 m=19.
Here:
h=10 m=16
